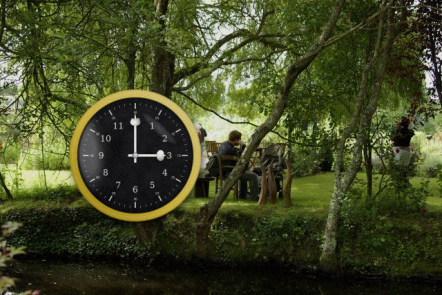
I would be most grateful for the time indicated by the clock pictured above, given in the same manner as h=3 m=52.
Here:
h=3 m=0
